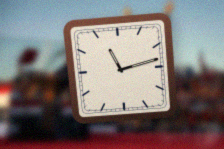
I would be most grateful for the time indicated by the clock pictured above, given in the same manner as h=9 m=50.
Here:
h=11 m=13
